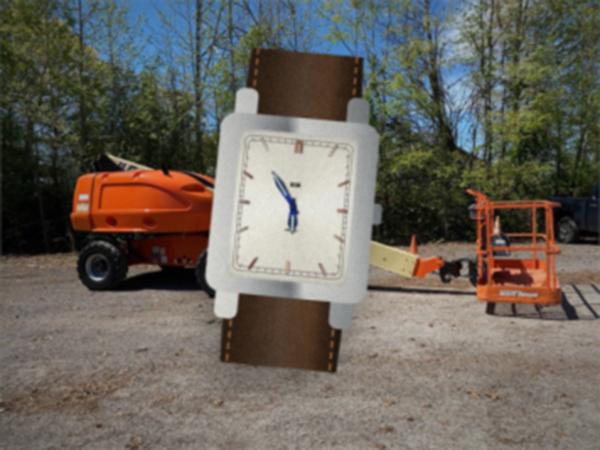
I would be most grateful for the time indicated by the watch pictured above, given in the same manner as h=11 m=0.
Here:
h=5 m=54
